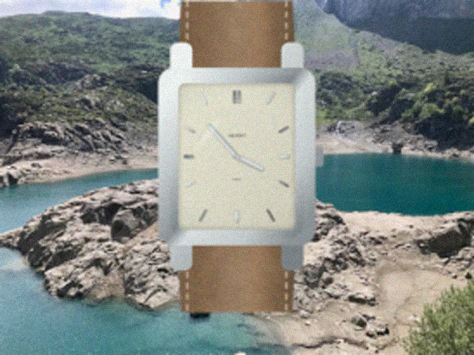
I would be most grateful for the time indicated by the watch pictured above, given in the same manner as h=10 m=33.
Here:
h=3 m=53
